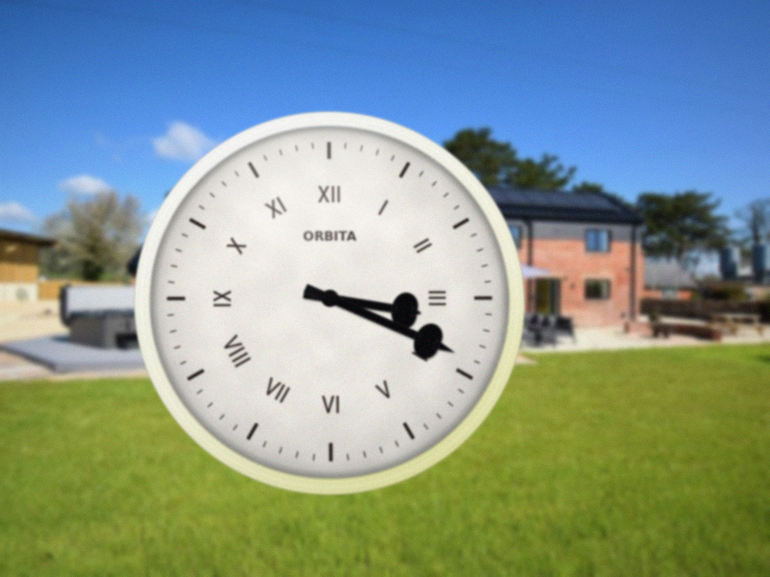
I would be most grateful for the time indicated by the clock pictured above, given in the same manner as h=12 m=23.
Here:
h=3 m=19
